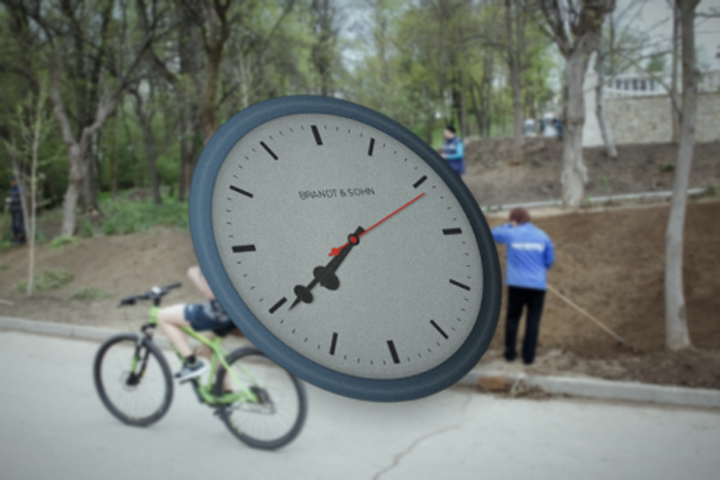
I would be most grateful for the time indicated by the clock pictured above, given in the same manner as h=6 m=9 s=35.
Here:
h=7 m=39 s=11
